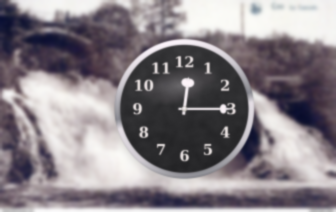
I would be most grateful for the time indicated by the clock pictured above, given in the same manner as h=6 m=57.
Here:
h=12 m=15
